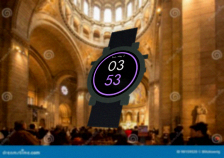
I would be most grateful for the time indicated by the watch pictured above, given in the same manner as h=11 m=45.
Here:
h=3 m=53
